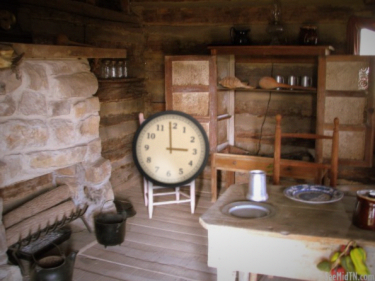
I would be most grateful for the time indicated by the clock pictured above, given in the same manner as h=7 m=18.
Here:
h=2 m=59
